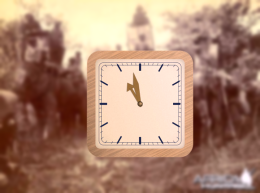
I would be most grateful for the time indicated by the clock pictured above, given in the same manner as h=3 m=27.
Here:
h=10 m=58
